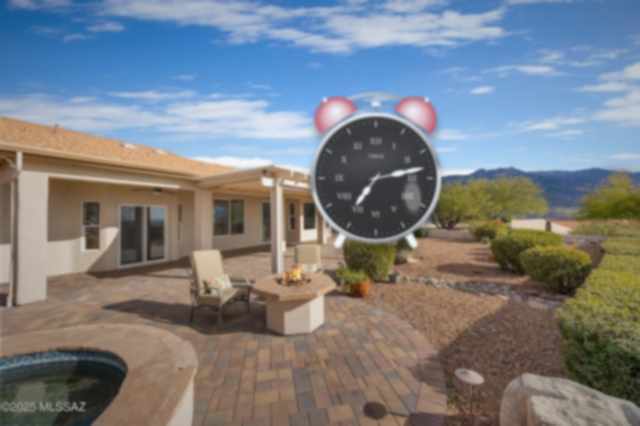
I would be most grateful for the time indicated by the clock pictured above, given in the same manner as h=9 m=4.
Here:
h=7 m=13
